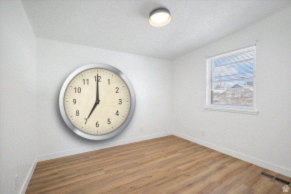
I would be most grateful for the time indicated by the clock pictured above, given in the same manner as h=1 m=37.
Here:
h=7 m=0
